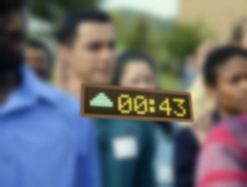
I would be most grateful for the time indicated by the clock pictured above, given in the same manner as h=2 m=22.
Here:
h=0 m=43
